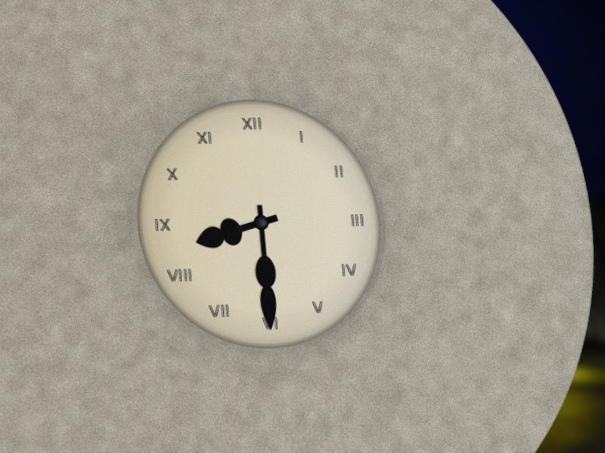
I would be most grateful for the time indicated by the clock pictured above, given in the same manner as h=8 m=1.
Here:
h=8 m=30
